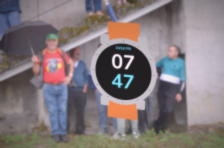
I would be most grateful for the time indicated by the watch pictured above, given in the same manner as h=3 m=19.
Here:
h=7 m=47
